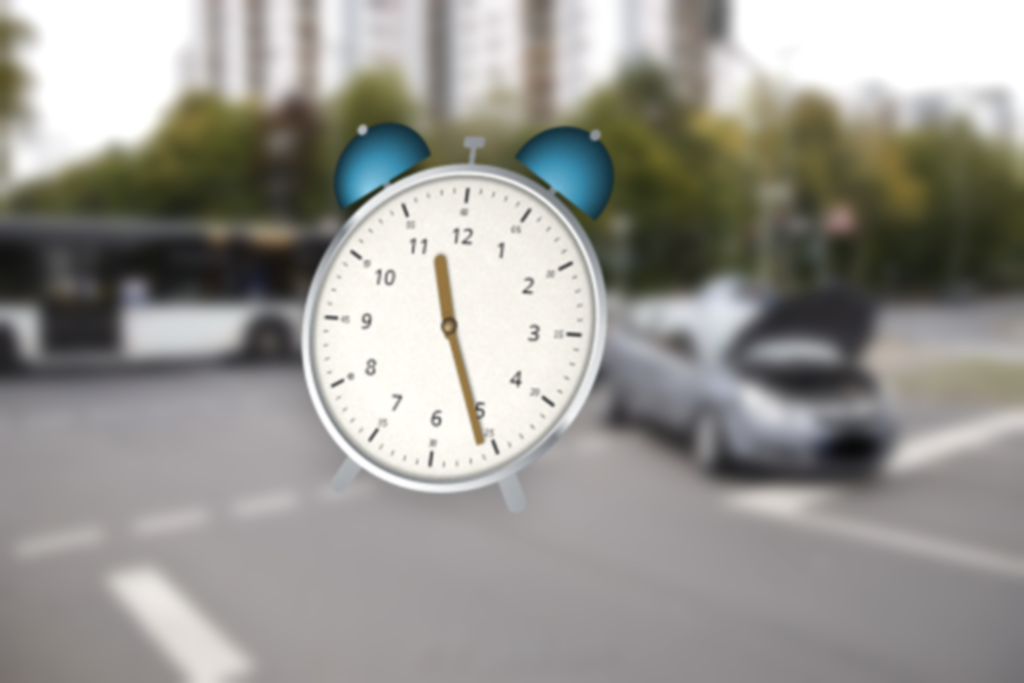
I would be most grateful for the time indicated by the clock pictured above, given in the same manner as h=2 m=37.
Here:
h=11 m=26
